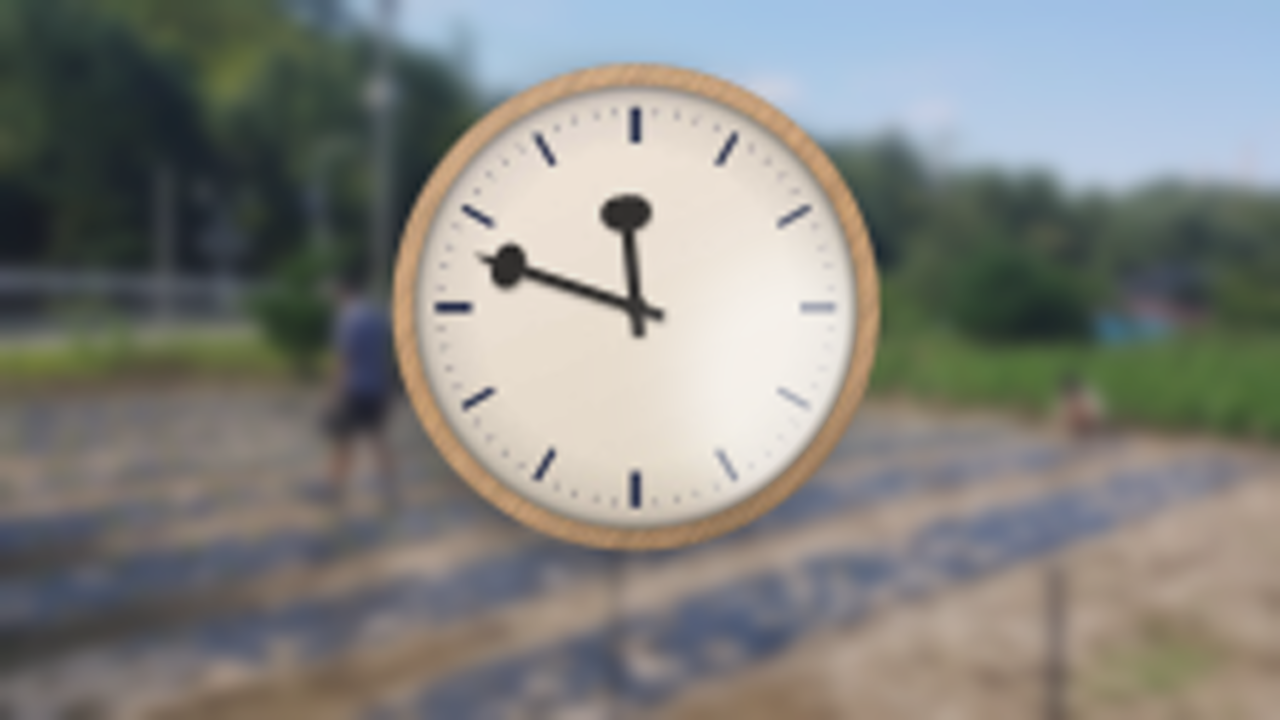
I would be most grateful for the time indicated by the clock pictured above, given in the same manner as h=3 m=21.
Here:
h=11 m=48
